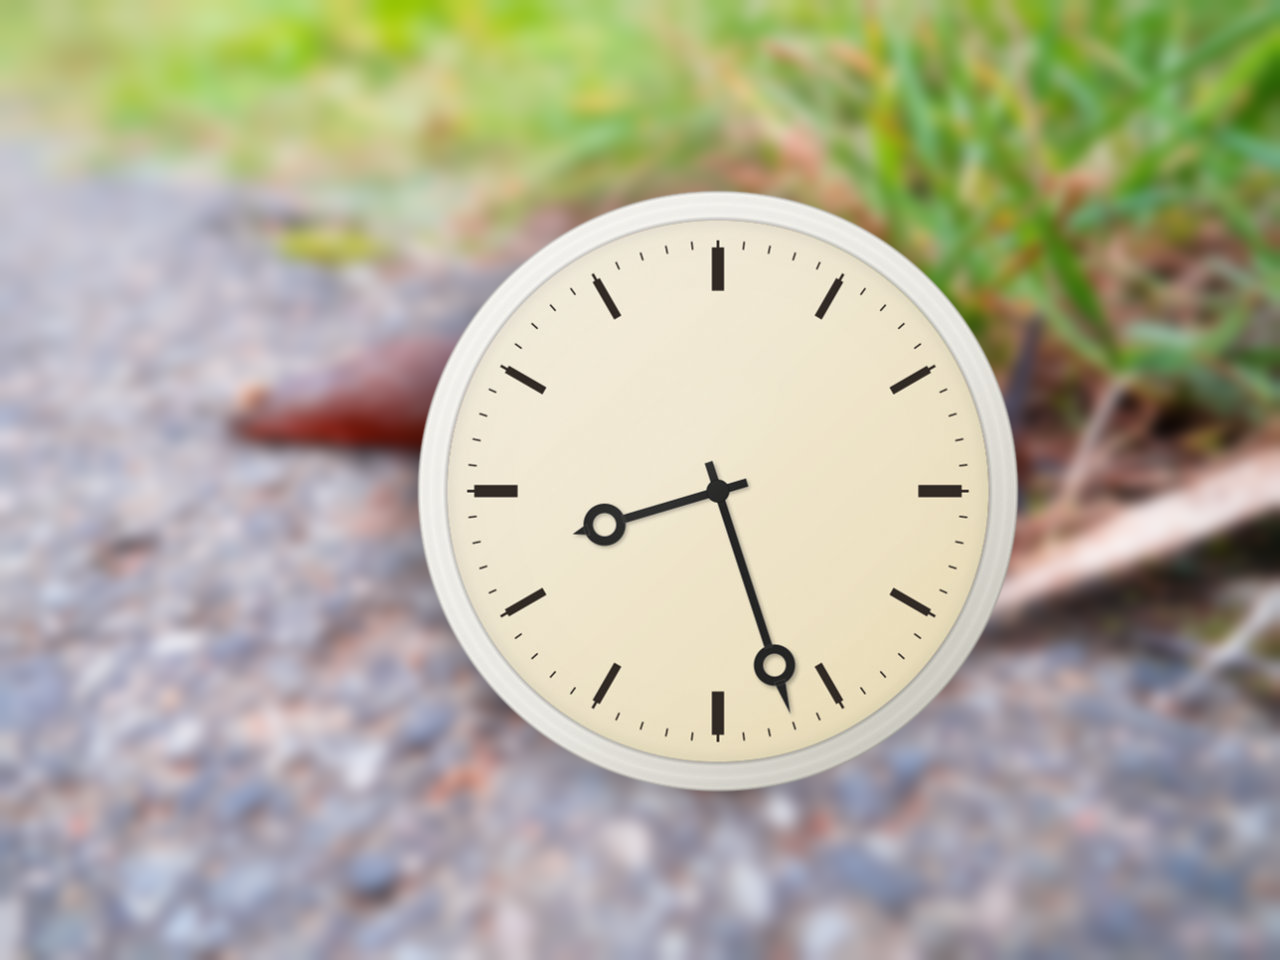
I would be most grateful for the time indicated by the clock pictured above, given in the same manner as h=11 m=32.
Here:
h=8 m=27
